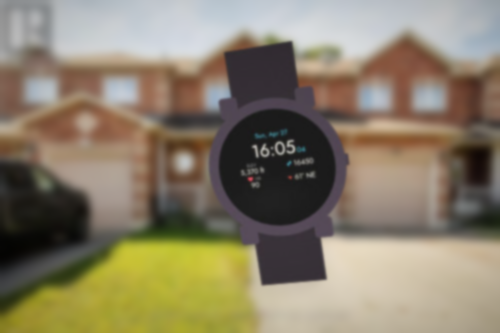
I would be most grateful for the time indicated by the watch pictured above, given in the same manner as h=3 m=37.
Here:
h=16 m=5
